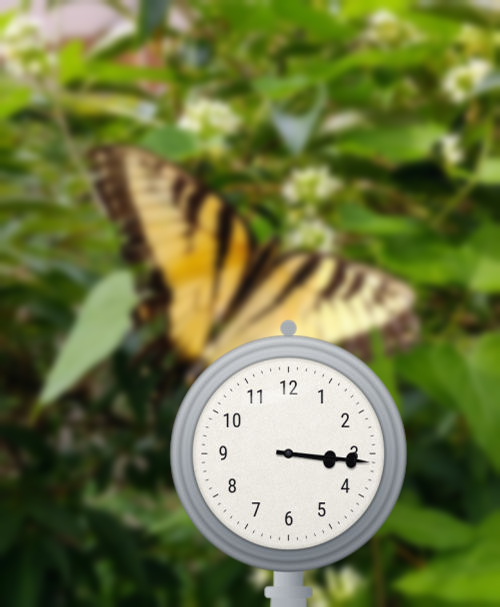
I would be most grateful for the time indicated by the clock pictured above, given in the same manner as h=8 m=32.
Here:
h=3 m=16
